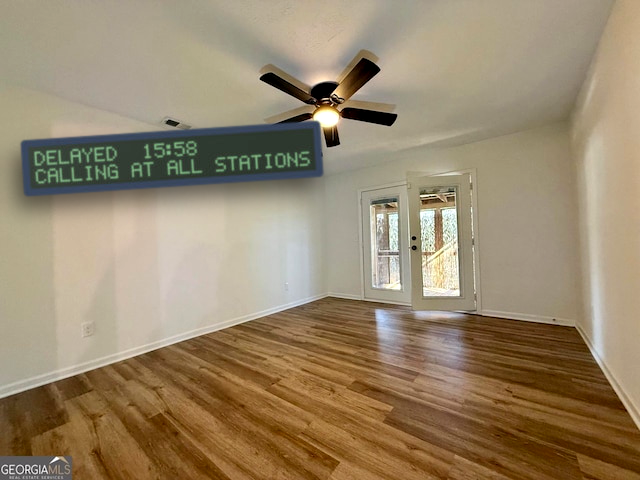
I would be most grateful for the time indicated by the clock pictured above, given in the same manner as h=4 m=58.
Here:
h=15 m=58
